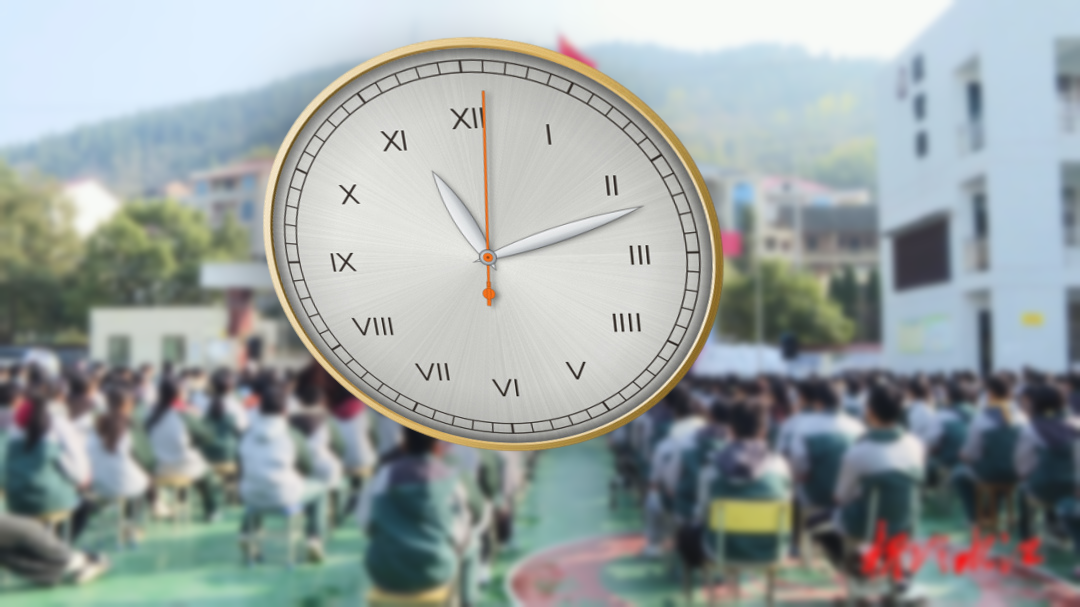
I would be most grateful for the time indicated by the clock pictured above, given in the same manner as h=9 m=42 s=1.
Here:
h=11 m=12 s=1
